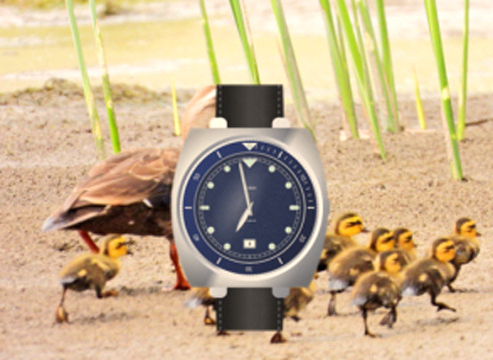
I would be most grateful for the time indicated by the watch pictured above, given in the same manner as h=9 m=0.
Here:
h=6 m=58
